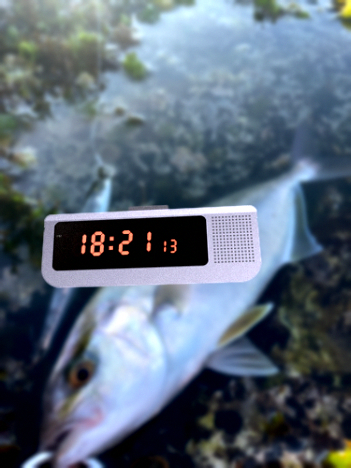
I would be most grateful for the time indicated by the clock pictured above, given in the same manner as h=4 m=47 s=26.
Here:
h=18 m=21 s=13
